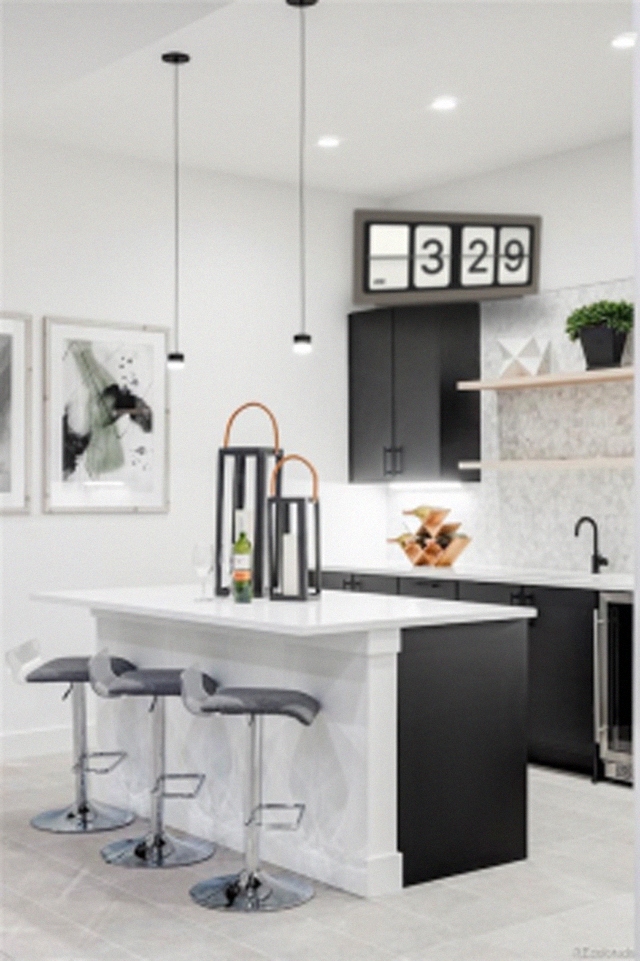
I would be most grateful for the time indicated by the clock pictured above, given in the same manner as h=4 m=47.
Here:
h=3 m=29
